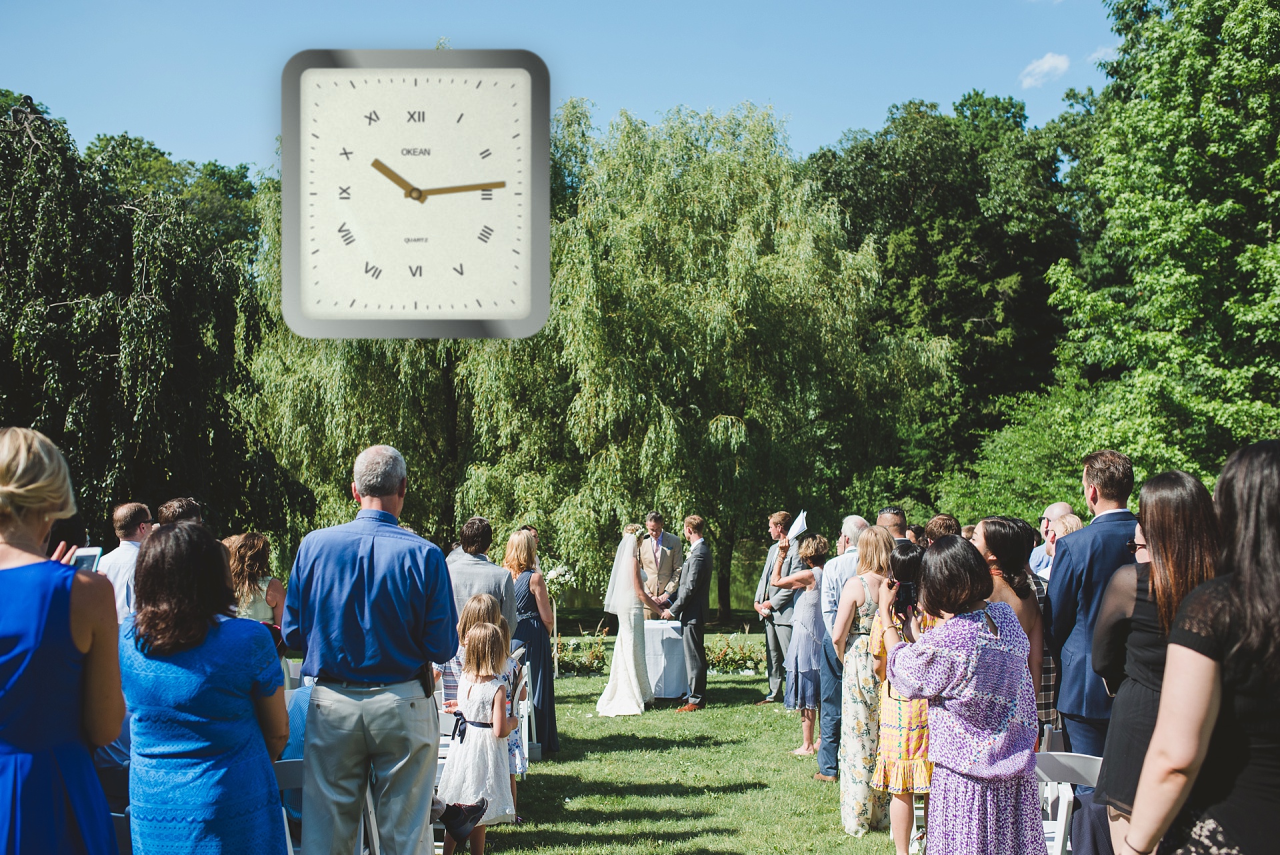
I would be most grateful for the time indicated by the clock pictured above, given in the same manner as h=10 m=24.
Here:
h=10 m=14
